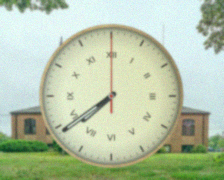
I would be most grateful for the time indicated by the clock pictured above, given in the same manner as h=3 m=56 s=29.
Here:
h=7 m=39 s=0
